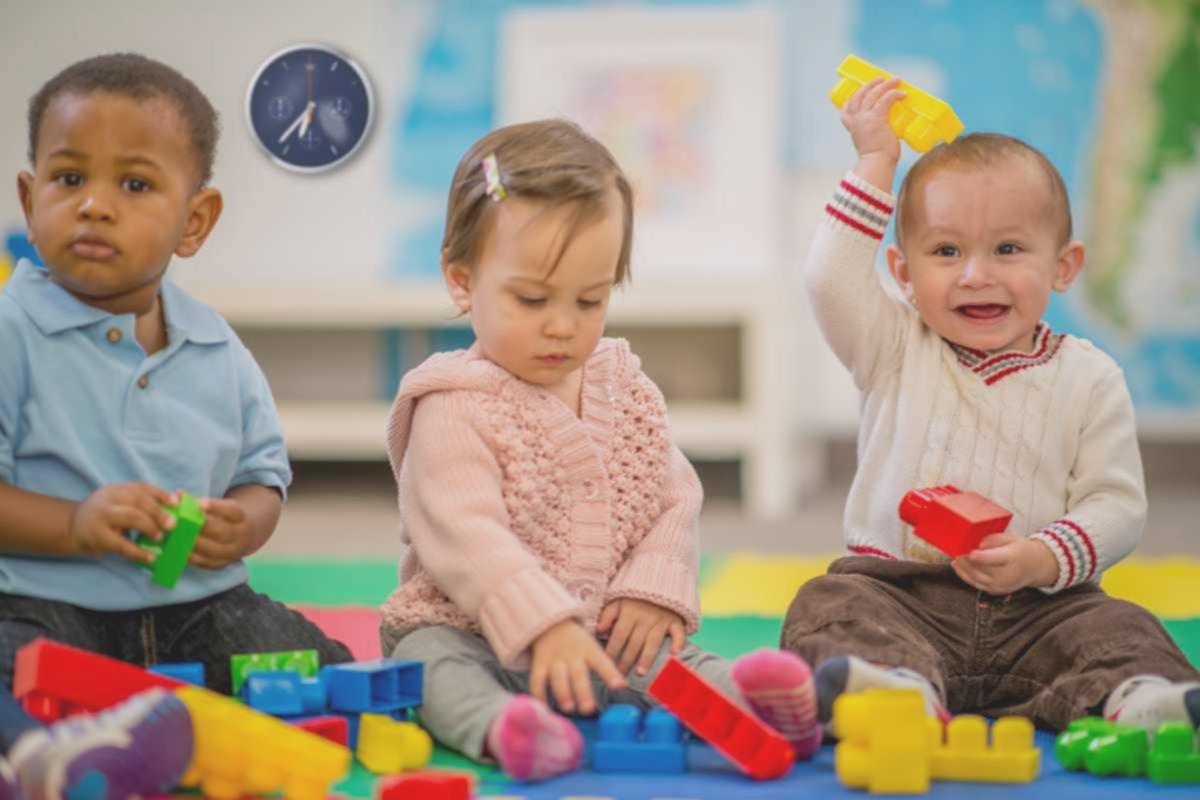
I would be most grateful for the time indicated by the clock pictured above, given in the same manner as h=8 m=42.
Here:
h=6 m=37
